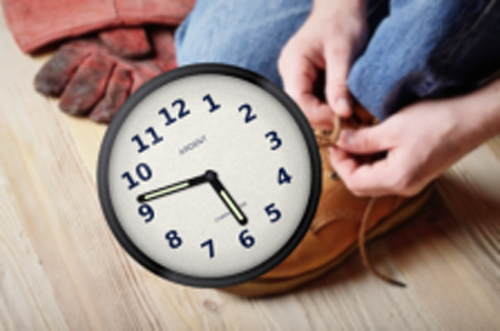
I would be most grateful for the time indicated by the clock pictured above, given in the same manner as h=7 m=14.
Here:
h=5 m=47
